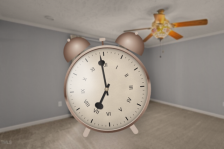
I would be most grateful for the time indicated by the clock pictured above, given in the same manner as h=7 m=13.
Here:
h=6 m=59
